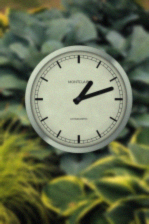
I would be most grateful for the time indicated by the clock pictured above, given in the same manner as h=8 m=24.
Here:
h=1 m=12
